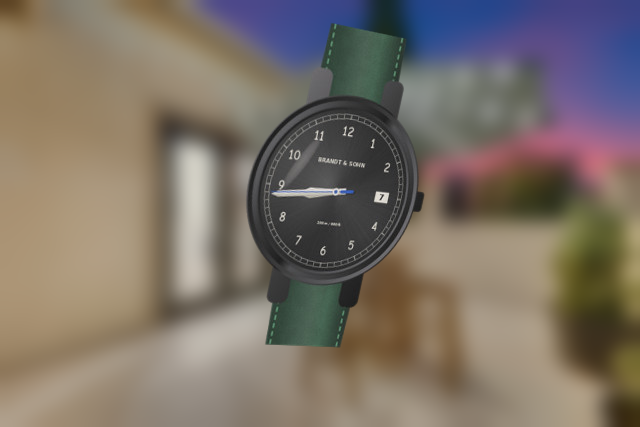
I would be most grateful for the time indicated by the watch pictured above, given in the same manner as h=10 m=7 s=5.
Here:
h=8 m=43 s=44
